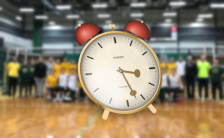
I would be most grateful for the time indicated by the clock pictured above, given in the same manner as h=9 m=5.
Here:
h=3 m=27
